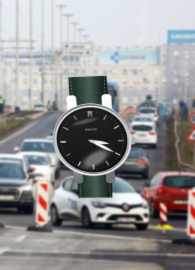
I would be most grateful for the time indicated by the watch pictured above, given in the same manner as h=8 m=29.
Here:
h=3 m=20
